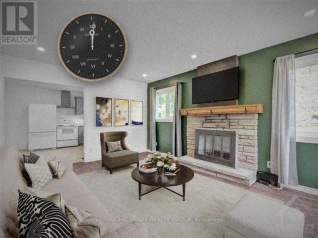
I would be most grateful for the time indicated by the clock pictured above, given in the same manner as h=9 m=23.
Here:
h=12 m=1
